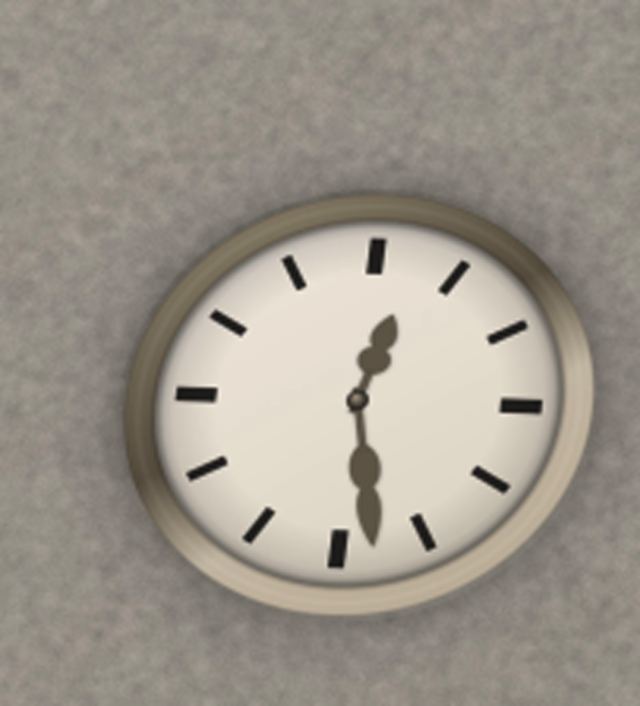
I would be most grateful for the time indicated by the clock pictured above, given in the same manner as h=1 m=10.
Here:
h=12 m=28
